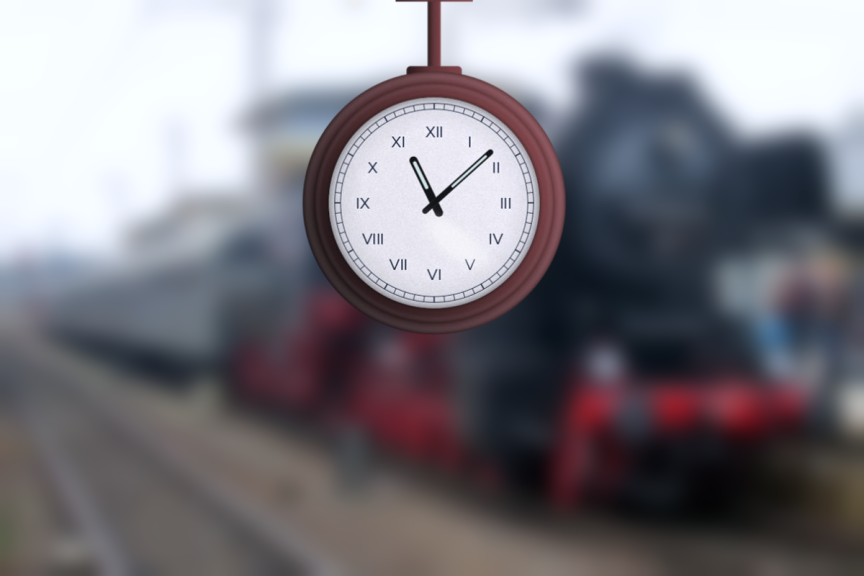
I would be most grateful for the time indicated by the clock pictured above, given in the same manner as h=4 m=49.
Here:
h=11 m=8
